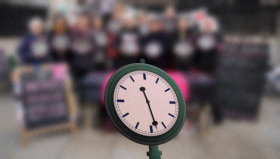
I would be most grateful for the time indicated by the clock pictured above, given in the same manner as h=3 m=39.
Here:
h=11 m=28
